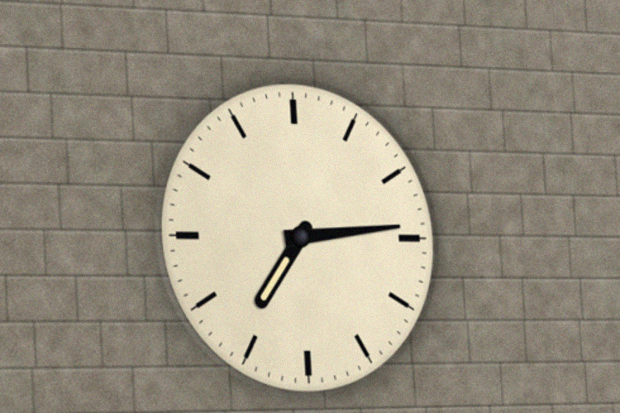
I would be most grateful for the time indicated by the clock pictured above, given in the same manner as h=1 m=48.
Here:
h=7 m=14
